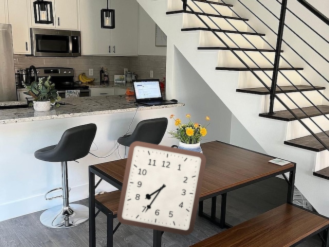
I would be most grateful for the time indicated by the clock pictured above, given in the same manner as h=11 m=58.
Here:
h=7 m=34
